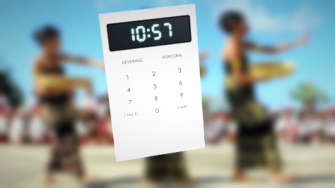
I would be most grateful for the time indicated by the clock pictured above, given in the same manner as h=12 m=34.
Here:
h=10 m=57
